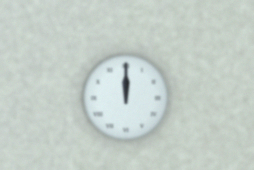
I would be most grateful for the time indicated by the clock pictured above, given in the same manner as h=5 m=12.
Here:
h=12 m=0
